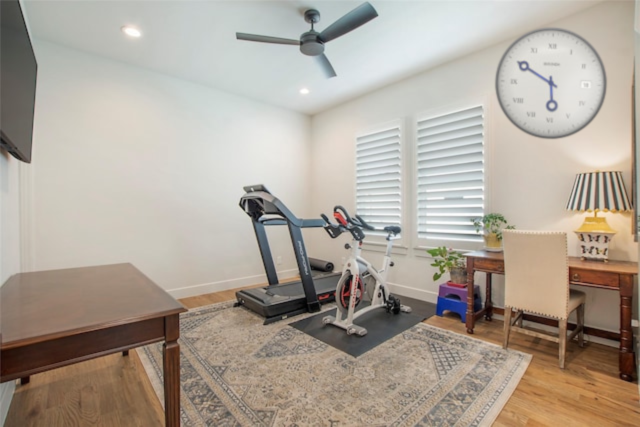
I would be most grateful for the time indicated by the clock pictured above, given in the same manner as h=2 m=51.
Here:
h=5 m=50
